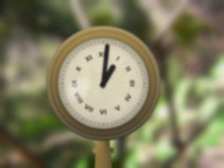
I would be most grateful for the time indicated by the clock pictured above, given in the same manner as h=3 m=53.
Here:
h=1 m=1
